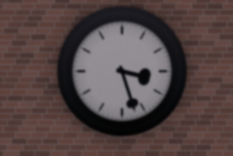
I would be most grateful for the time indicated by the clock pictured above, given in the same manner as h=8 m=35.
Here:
h=3 m=27
